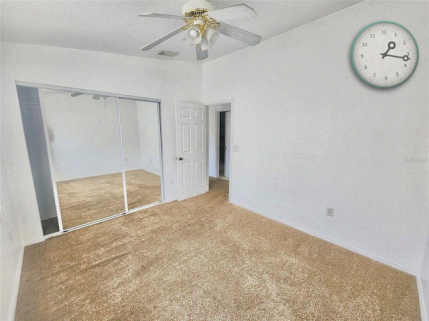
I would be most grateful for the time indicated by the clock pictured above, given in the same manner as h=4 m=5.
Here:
h=1 m=17
